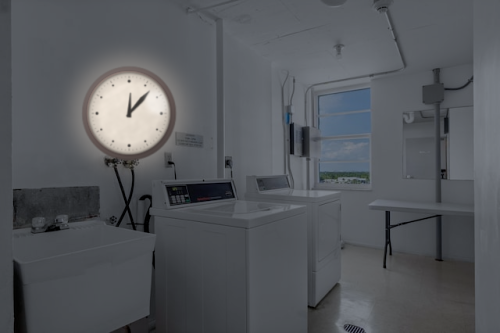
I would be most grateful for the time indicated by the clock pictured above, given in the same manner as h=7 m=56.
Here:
h=12 m=7
